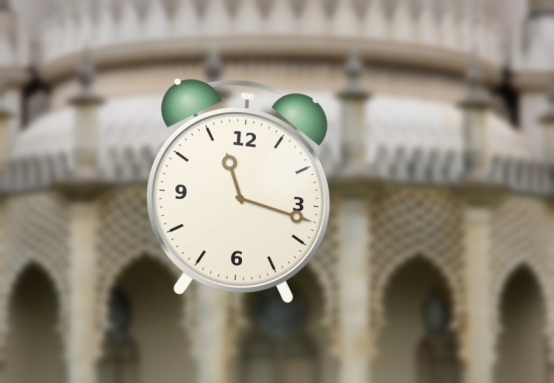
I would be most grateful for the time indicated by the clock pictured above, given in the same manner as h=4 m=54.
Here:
h=11 m=17
